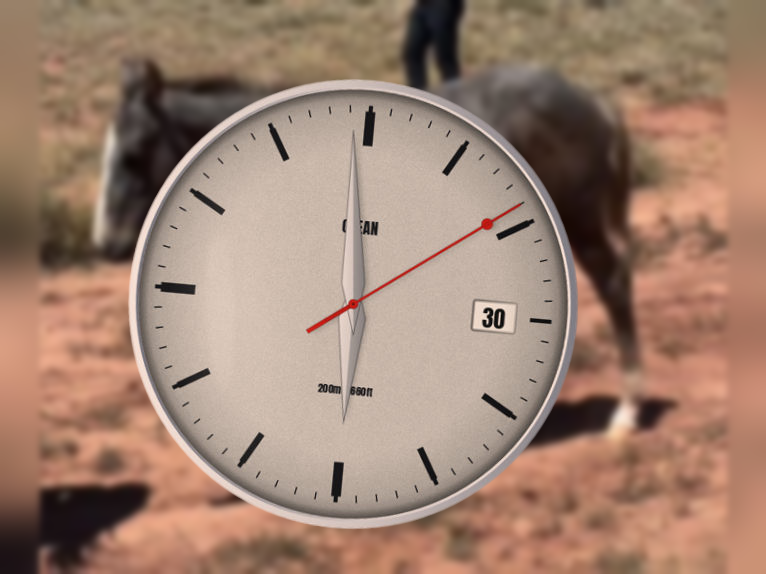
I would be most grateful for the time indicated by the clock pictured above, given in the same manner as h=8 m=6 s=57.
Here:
h=5 m=59 s=9
